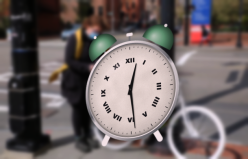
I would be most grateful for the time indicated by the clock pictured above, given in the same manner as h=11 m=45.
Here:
h=12 m=29
